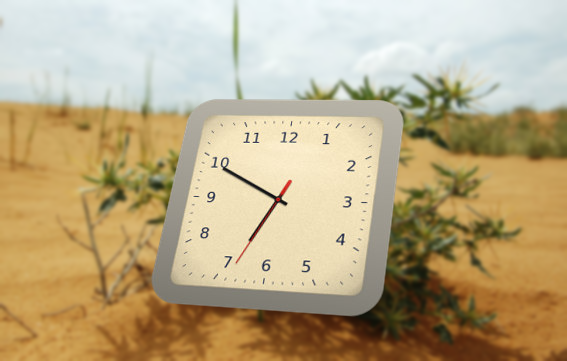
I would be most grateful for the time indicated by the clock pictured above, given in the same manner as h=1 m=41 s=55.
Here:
h=6 m=49 s=34
